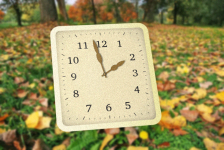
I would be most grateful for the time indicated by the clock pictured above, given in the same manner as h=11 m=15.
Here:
h=1 m=58
